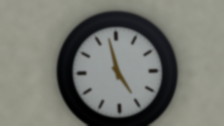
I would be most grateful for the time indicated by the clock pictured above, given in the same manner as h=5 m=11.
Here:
h=4 m=58
